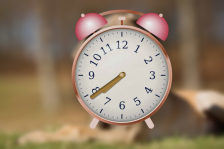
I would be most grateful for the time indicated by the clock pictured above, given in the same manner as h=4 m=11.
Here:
h=7 m=39
